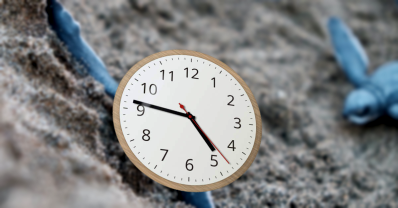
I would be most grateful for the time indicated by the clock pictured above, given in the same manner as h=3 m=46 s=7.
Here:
h=4 m=46 s=23
